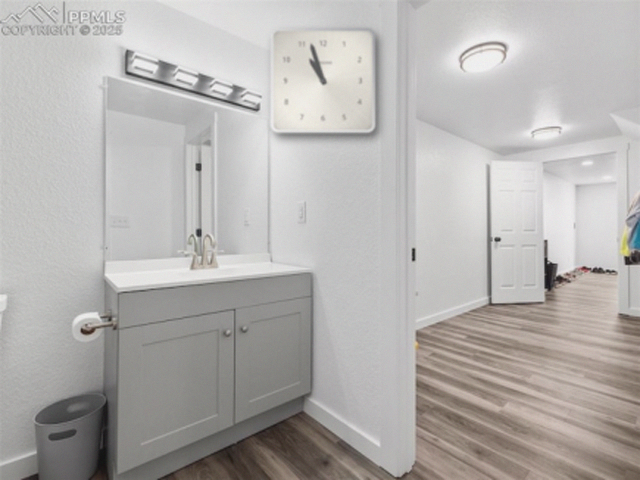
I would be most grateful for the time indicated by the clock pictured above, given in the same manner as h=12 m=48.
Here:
h=10 m=57
